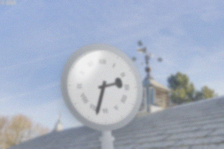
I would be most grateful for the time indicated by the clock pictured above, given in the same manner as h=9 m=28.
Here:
h=2 m=33
